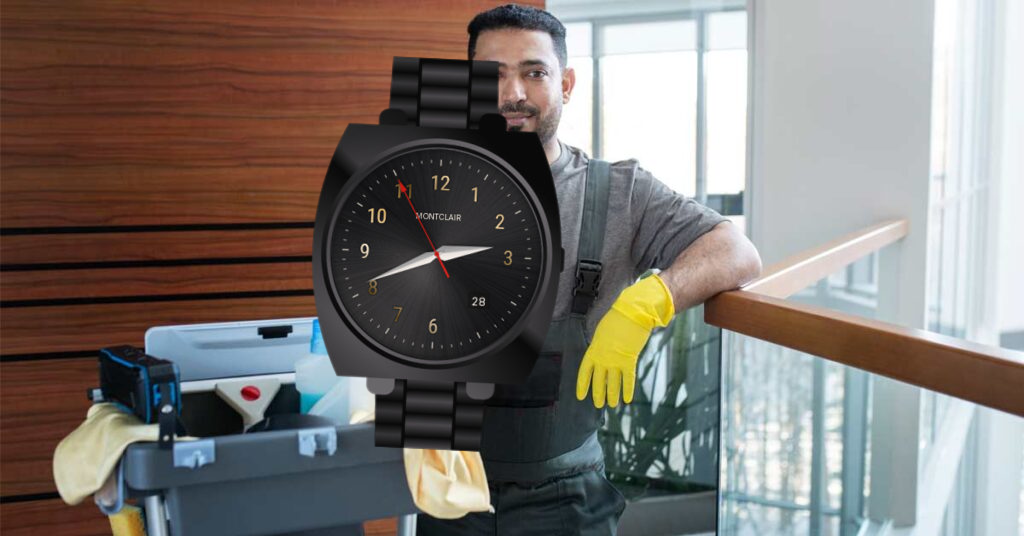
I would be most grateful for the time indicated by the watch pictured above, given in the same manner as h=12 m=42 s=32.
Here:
h=2 m=40 s=55
